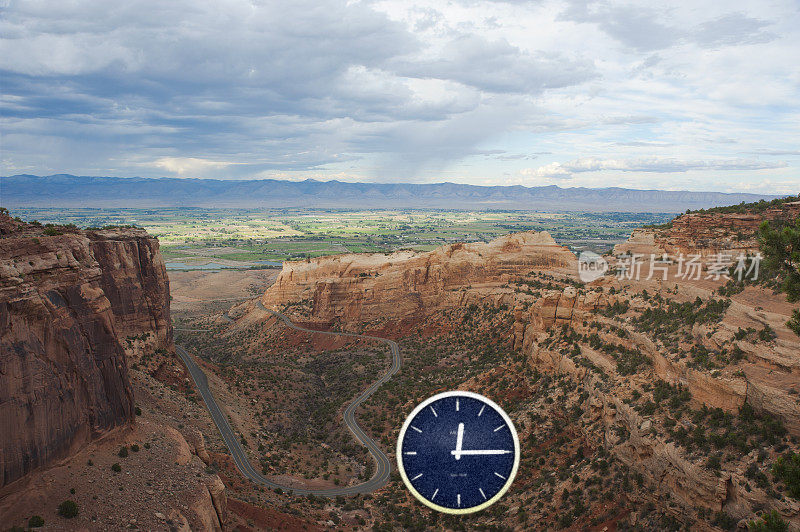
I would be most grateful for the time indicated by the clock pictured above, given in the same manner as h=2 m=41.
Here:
h=12 m=15
